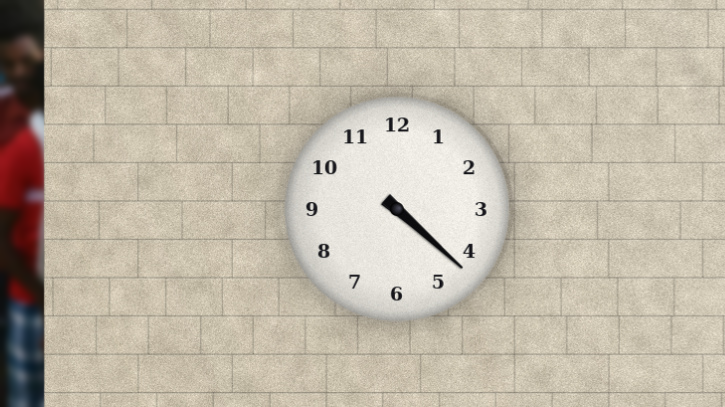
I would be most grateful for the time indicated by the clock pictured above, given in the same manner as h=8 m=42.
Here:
h=4 m=22
